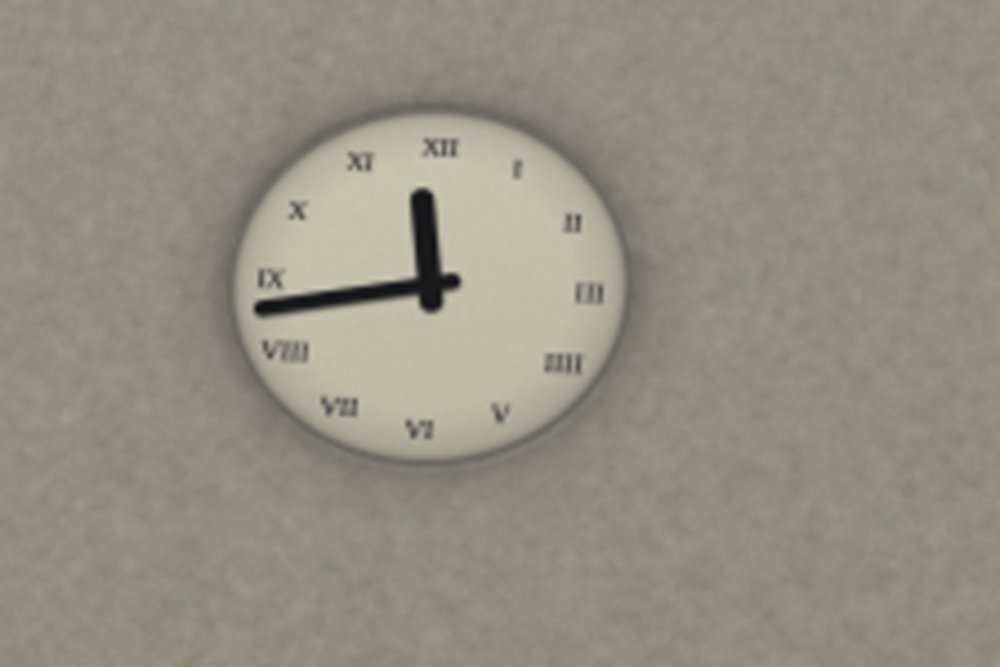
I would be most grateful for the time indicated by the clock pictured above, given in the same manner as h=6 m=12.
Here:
h=11 m=43
